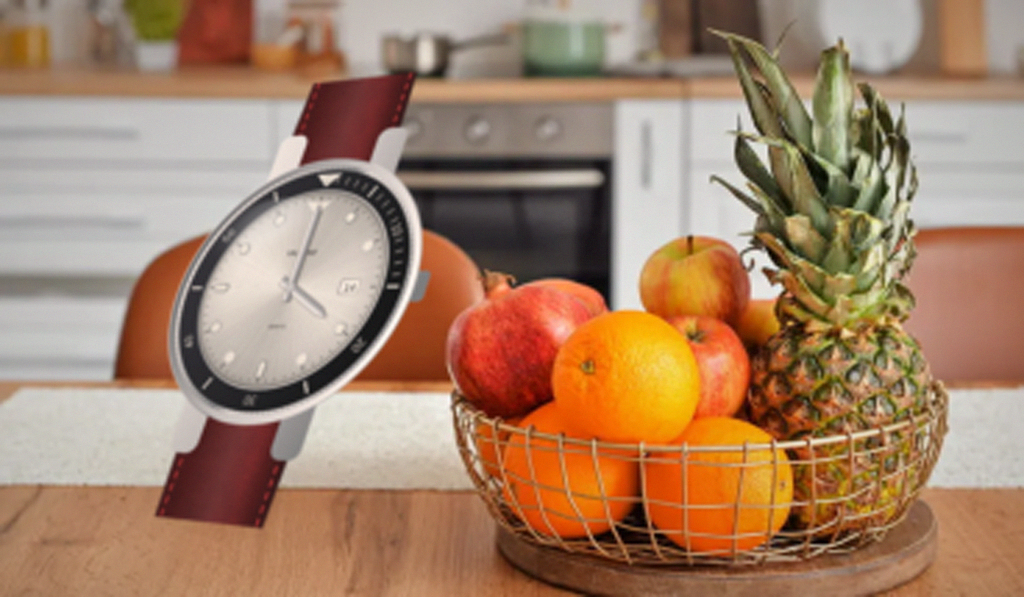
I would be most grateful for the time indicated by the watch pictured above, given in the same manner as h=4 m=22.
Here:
h=4 m=0
